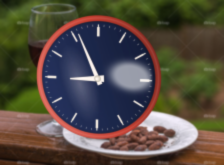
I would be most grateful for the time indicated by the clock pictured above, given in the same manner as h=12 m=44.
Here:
h=8 m=56
